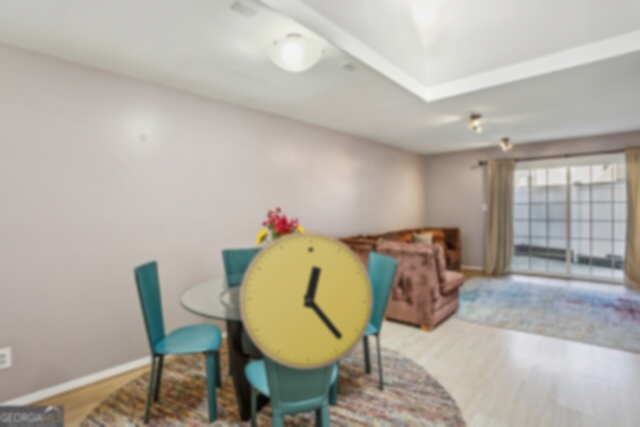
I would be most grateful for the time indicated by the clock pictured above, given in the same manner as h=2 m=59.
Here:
h=12 m=23
